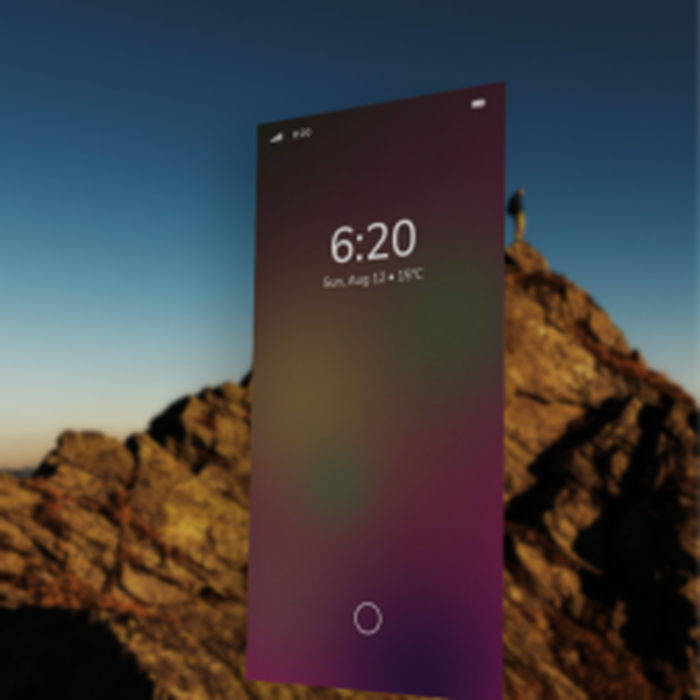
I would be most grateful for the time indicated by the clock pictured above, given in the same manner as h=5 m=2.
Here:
h=6 m=20
